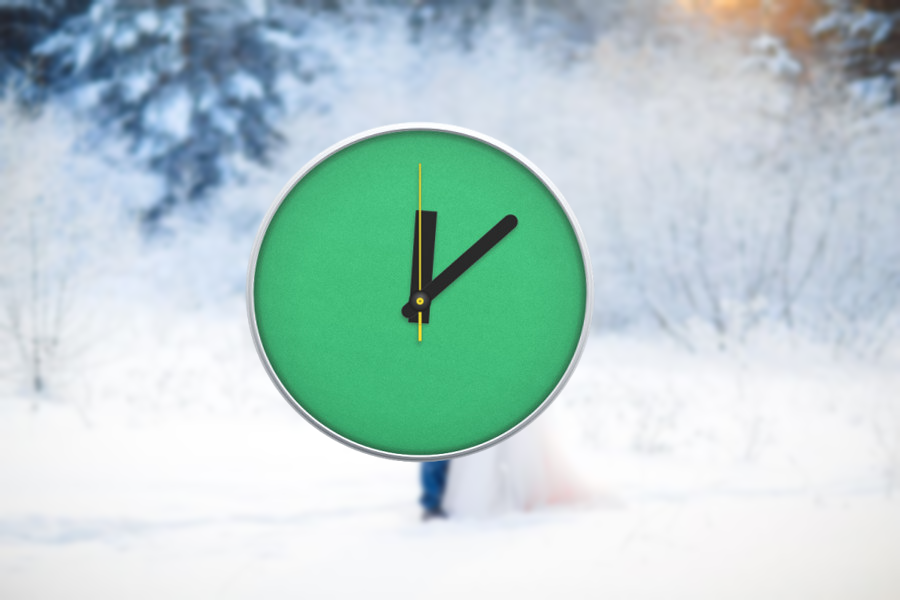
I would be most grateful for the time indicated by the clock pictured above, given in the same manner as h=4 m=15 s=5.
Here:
h=12 m=8 s=0
